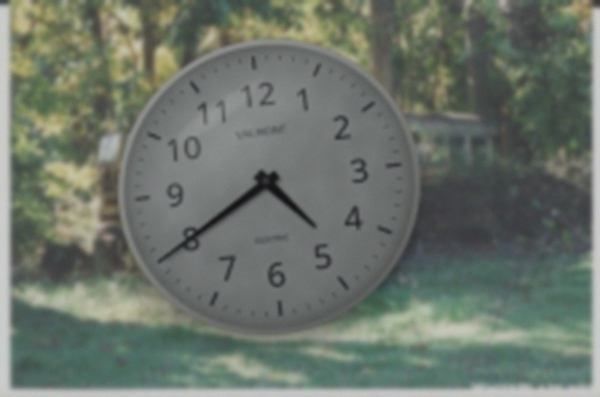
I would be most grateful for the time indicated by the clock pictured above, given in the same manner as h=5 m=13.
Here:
h=4 m=40
